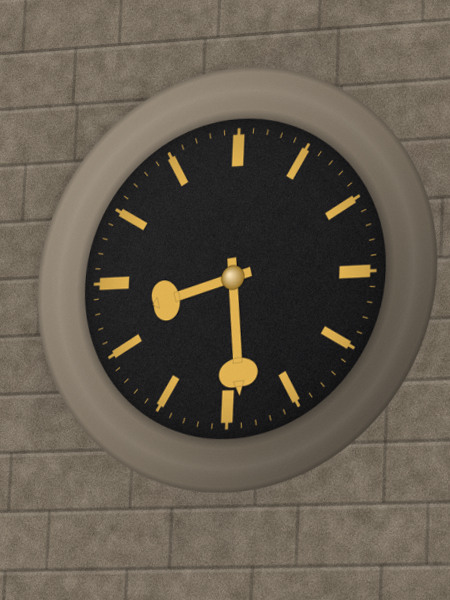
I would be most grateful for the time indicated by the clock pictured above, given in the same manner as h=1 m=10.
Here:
h=8 m=29
